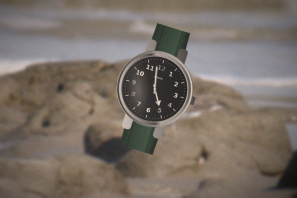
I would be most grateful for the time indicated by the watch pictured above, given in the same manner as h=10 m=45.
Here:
h=4 m=58
